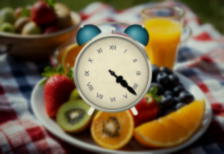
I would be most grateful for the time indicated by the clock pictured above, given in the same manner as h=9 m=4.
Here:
h=4 m=22
